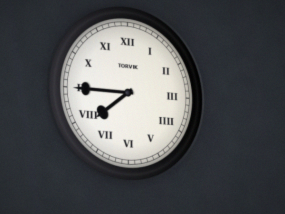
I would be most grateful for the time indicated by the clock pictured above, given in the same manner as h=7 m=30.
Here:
h=7 m=45
